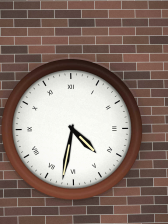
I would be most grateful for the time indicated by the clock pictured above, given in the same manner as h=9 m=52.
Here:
h=4 m=32
